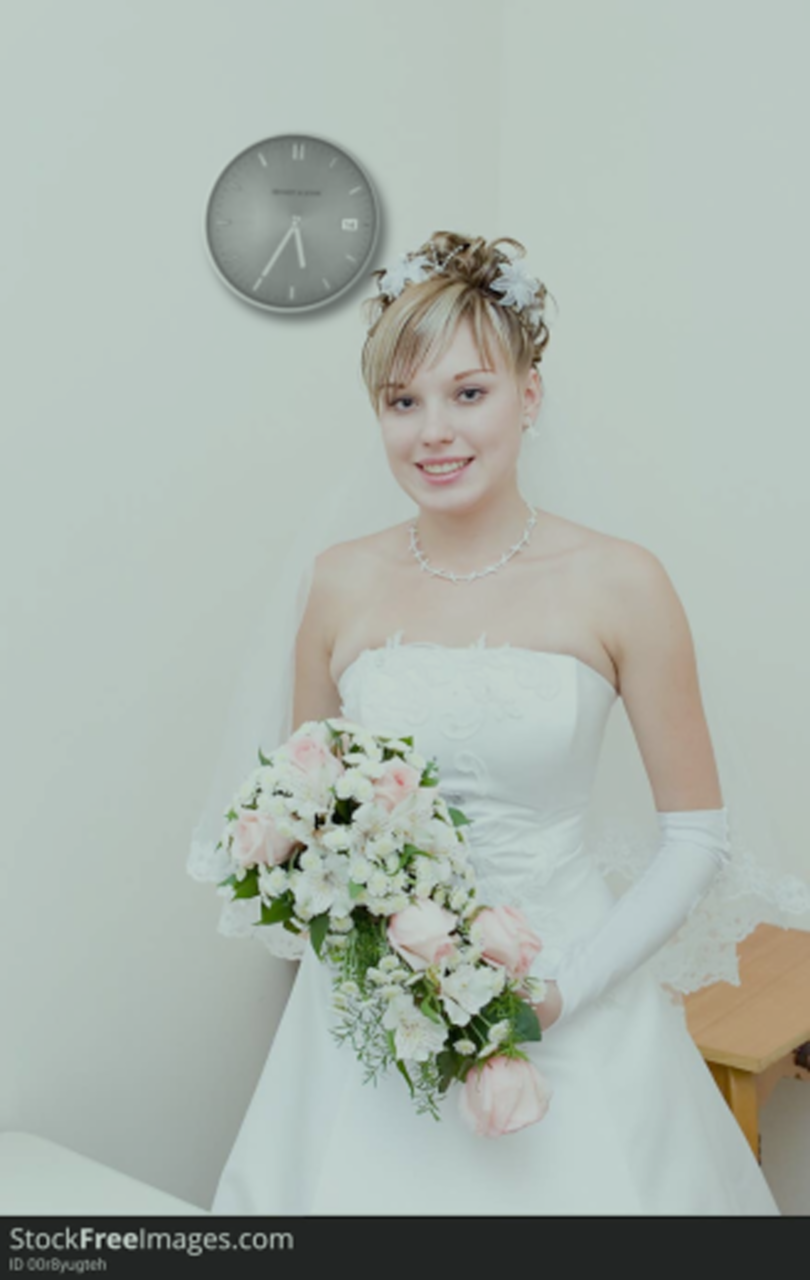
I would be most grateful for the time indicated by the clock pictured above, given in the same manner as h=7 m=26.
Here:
h=5 m=35
